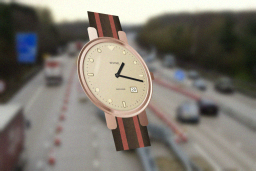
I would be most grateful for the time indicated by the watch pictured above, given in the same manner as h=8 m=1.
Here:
h=1 m=17
